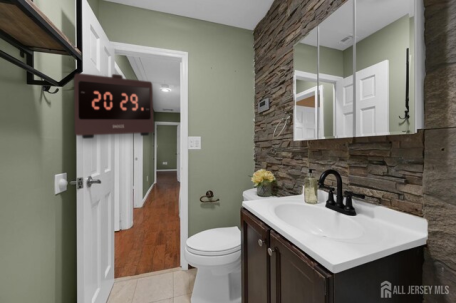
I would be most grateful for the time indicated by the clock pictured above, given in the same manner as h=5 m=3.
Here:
h=20 m=29
